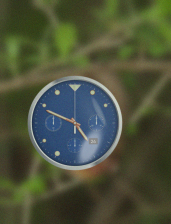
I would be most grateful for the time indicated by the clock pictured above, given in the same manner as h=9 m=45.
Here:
h=4 m=49
